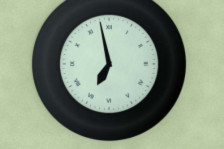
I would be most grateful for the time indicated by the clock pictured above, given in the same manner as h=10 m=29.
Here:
h=6 m=58
